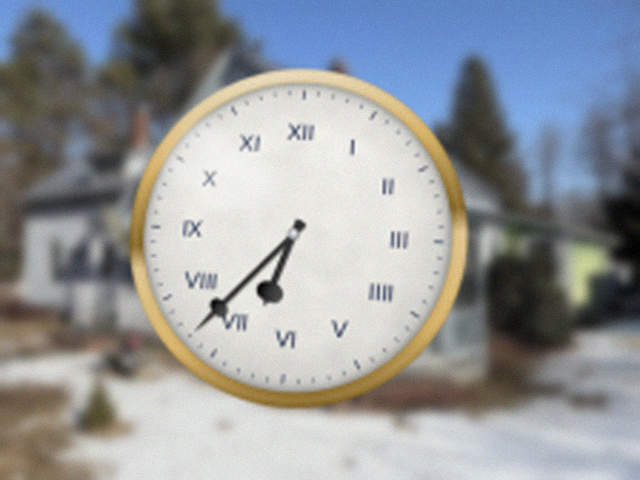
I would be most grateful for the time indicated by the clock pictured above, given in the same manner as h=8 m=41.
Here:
h=6 m=37
